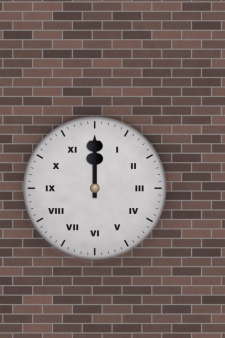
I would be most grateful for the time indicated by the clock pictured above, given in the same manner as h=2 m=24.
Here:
h=12 m=0
